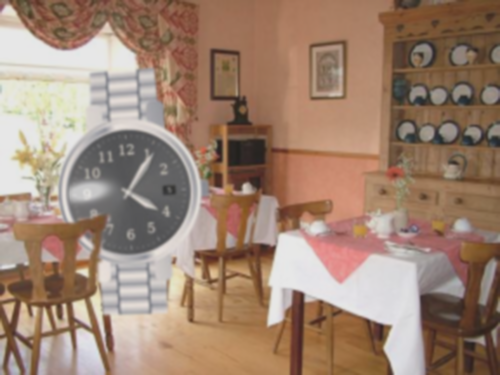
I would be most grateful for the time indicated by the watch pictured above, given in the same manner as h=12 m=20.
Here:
h=4 m=6
